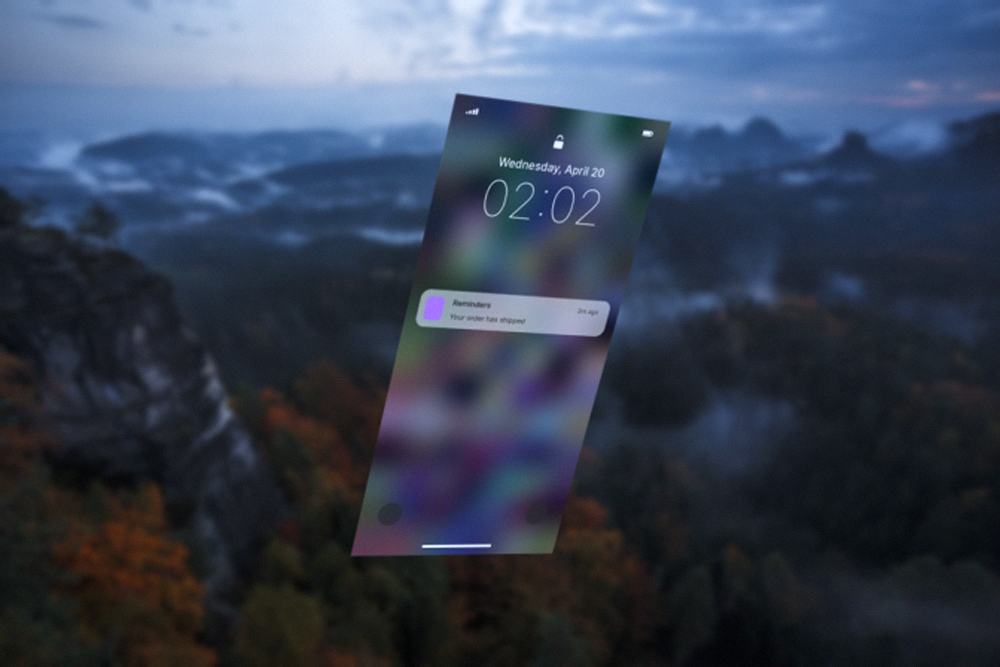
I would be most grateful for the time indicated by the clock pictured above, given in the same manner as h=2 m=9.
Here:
h=2 m=2
